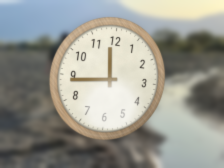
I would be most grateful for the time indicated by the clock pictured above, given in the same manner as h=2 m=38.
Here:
h=11 m=44
